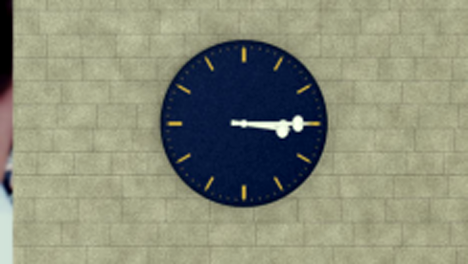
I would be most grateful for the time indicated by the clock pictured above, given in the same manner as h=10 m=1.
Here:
h=3 m=15
